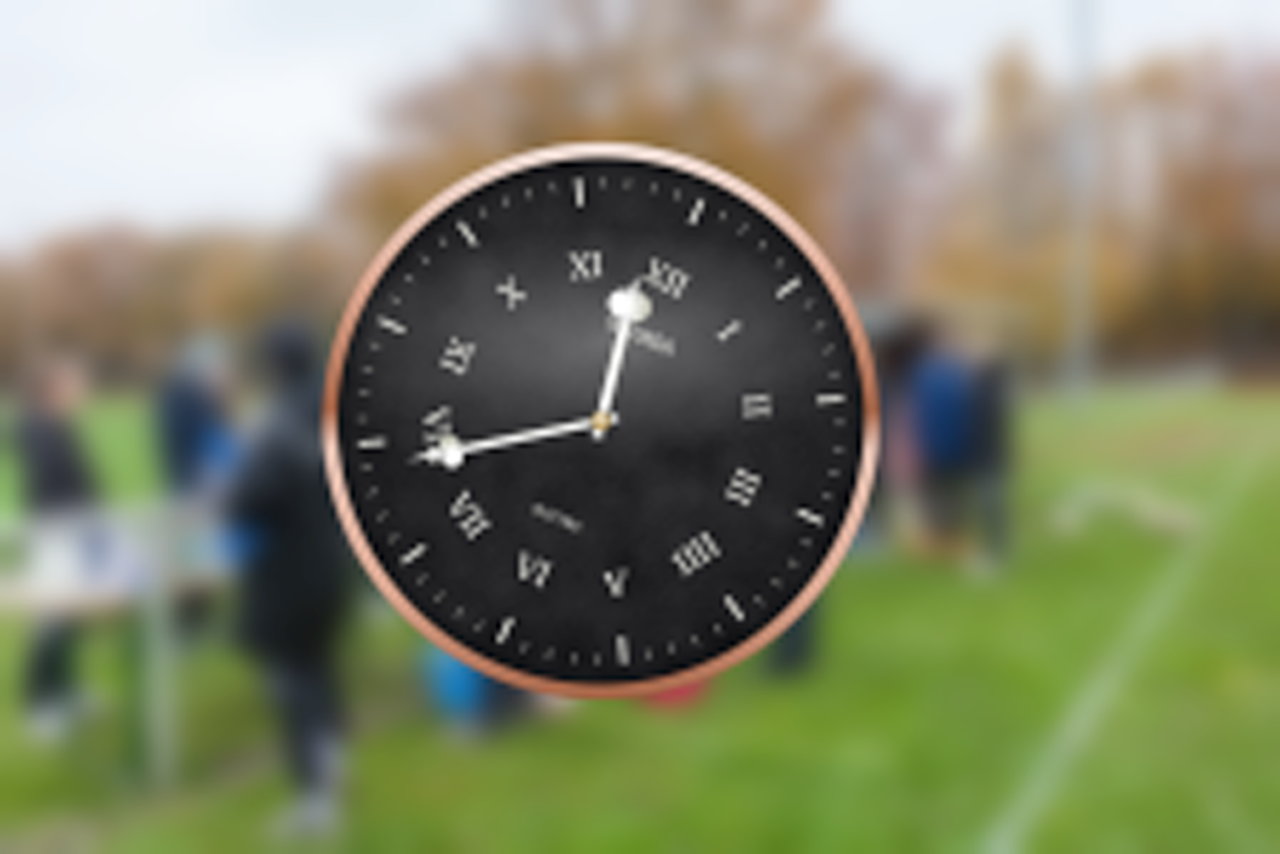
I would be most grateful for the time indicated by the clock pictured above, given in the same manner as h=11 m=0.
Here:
h=11 m=39
